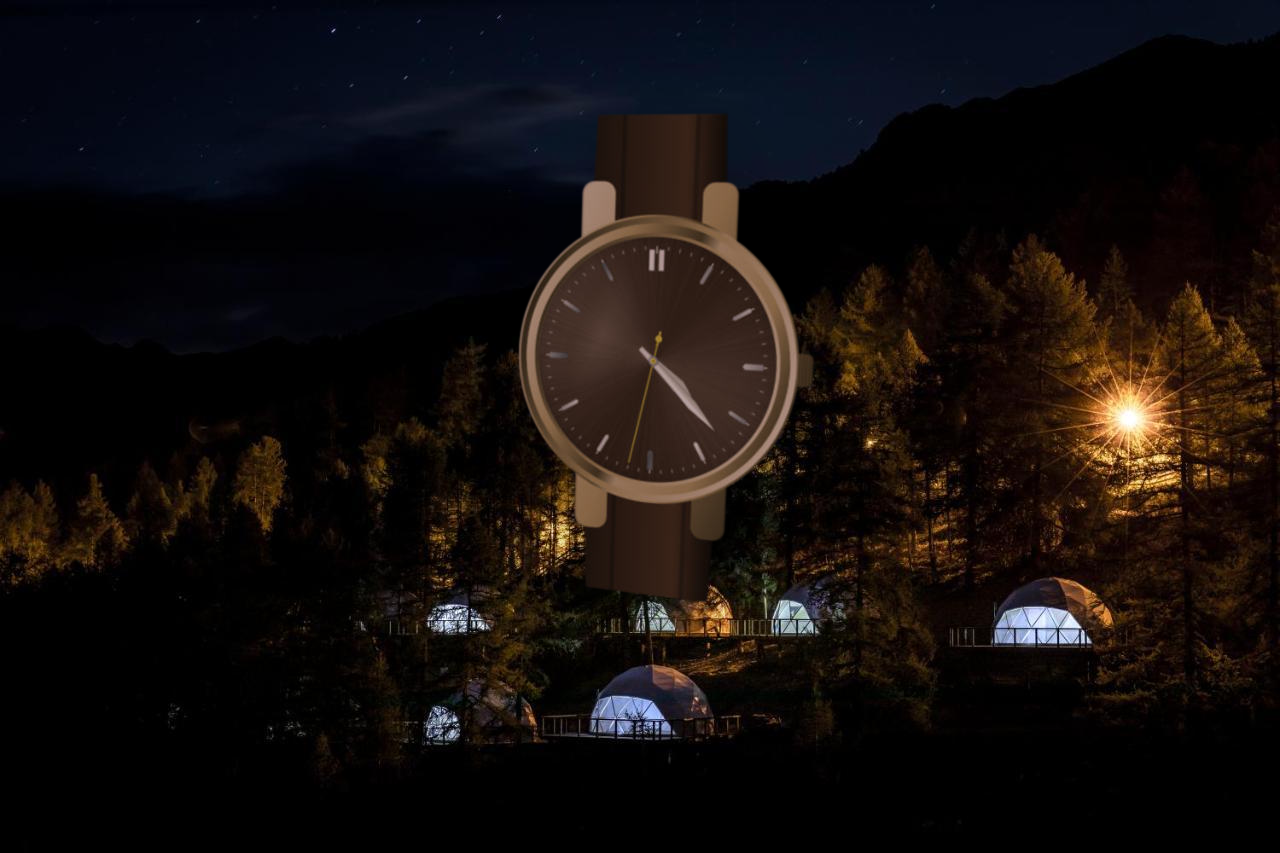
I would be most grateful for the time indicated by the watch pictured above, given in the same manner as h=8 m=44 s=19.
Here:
h=4 m=22 s=32
